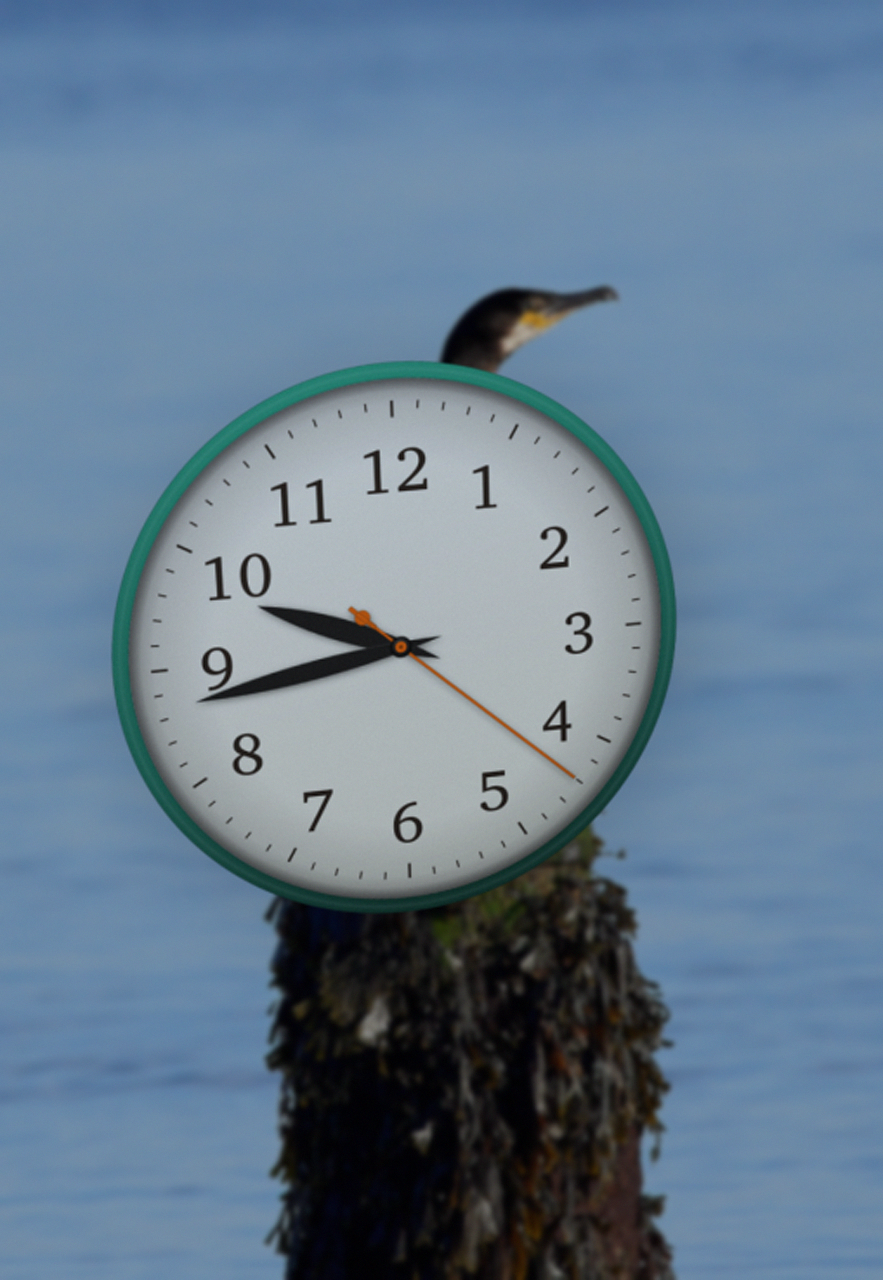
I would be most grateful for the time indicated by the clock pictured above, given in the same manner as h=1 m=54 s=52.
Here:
h=9 m=43 s=22
